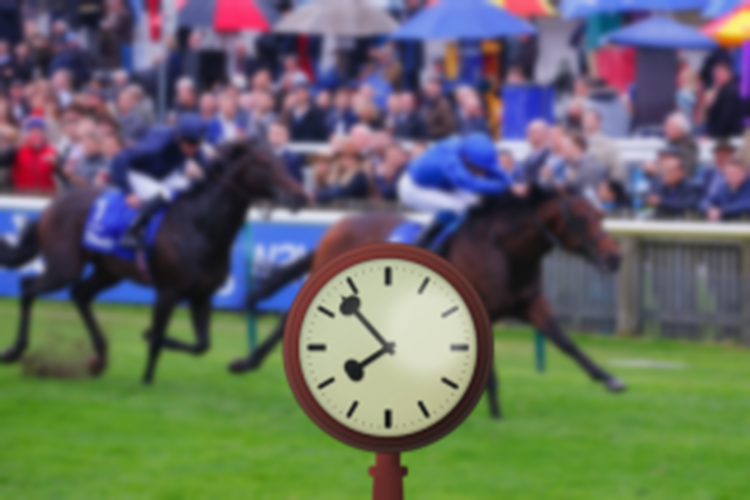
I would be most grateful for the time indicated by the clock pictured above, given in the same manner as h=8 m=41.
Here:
h=7 m=53
